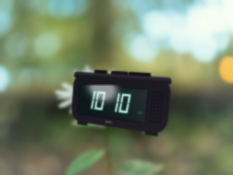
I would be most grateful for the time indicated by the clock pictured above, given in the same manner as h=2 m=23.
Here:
h=10 m=10
